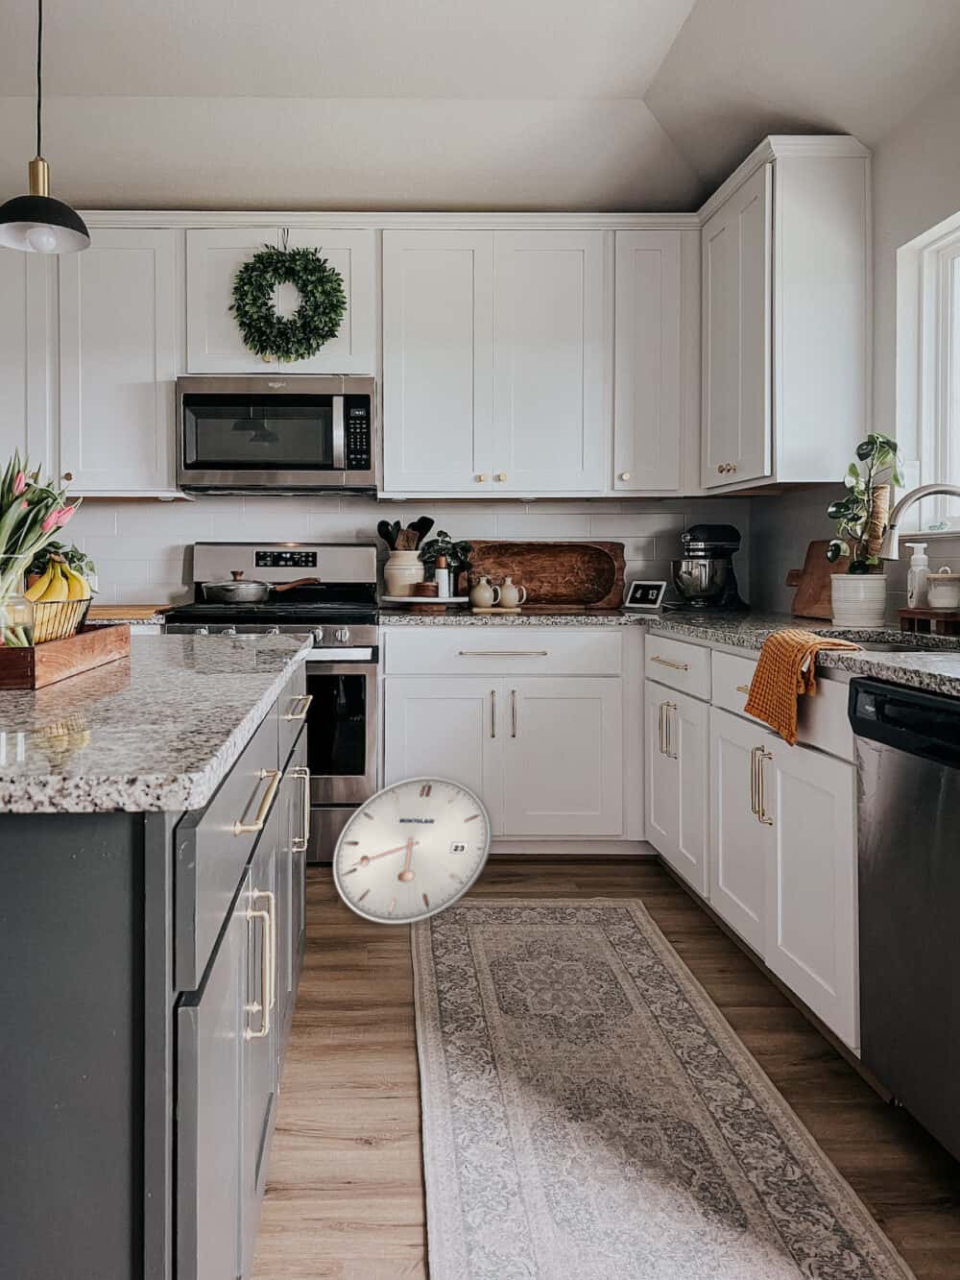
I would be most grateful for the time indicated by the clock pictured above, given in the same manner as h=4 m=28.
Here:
h=5 m=41
